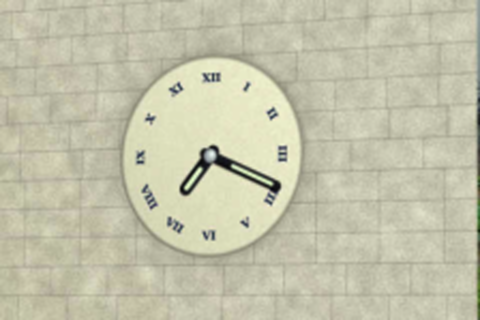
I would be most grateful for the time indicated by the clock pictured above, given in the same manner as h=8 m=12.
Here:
h=7 m=19
